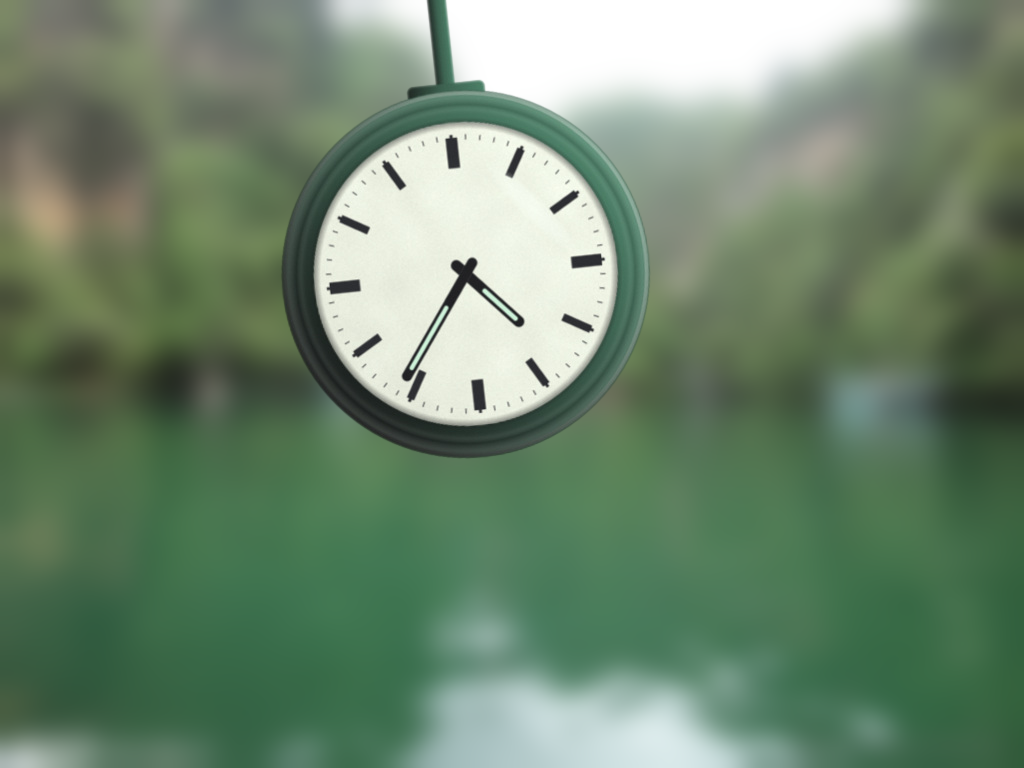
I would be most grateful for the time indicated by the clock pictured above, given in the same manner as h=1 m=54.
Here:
h=4 m=36
